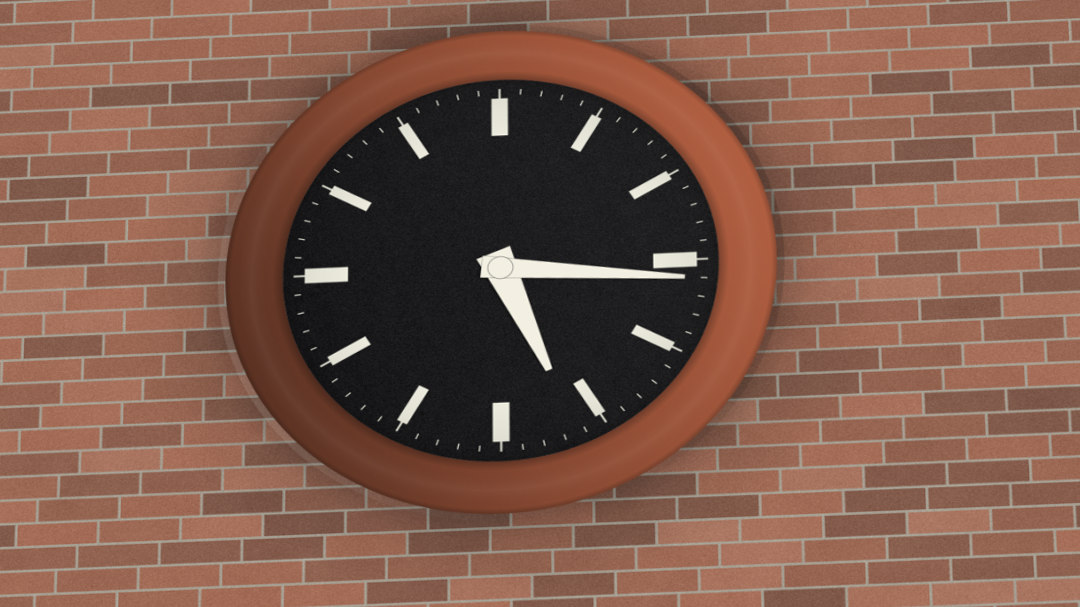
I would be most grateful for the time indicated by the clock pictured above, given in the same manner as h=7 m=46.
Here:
h=5 m=16
